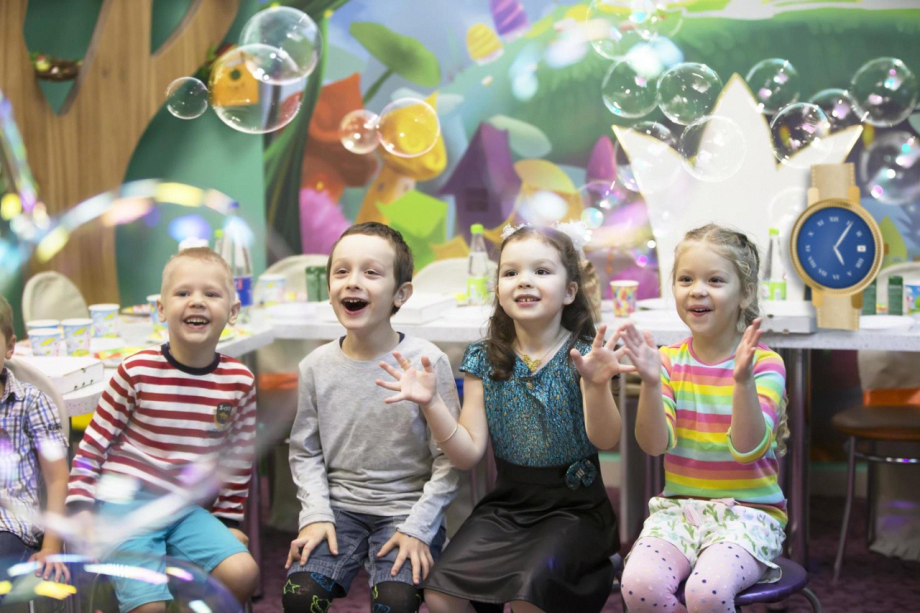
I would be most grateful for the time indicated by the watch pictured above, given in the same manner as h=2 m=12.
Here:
h=5 m=6
